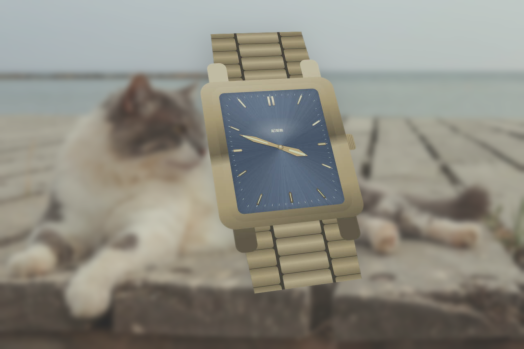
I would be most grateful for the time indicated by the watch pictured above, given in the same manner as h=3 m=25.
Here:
h=3 m=49
